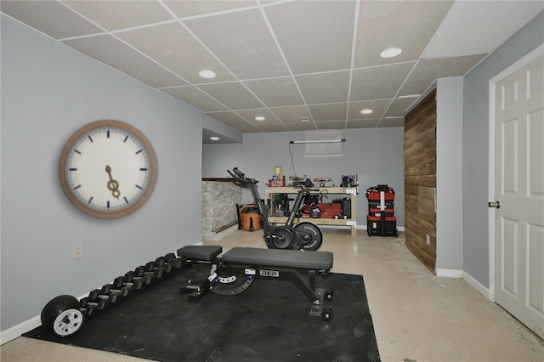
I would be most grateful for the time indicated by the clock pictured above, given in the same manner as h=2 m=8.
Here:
h=5 m=27
